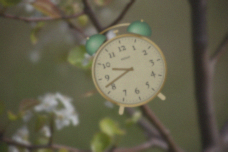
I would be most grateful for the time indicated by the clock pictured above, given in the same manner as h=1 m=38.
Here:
h=9 m=42
